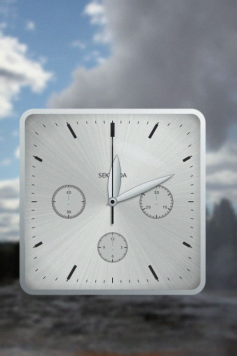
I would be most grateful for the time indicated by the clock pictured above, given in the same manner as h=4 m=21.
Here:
h=12 m=11
